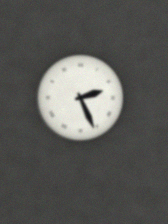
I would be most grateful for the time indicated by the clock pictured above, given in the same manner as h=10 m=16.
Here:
h=2 m=26
